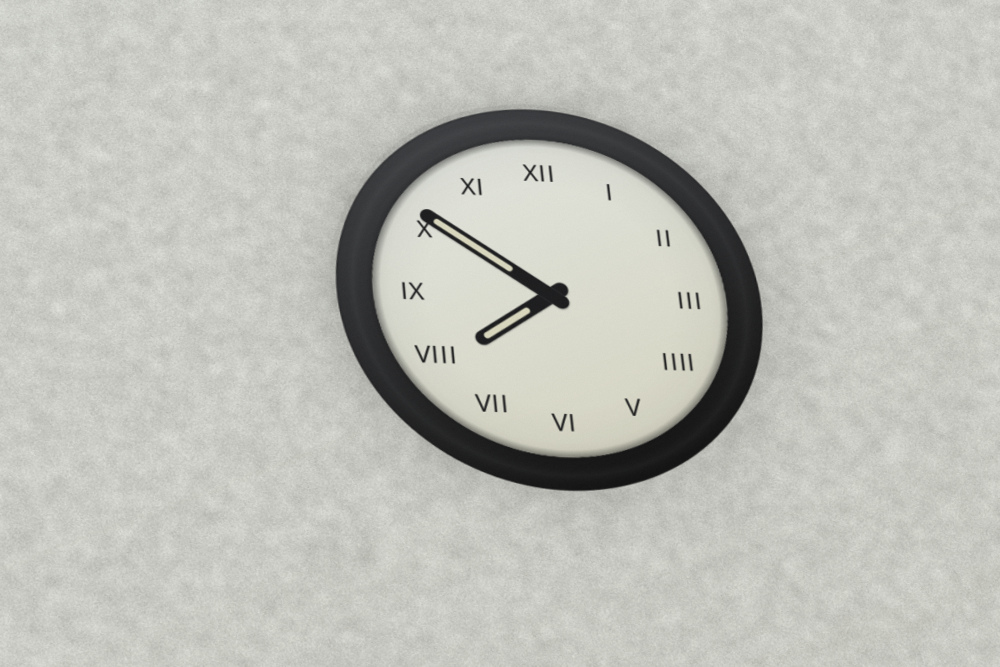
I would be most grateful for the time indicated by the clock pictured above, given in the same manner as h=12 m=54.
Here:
h=7 m=51
